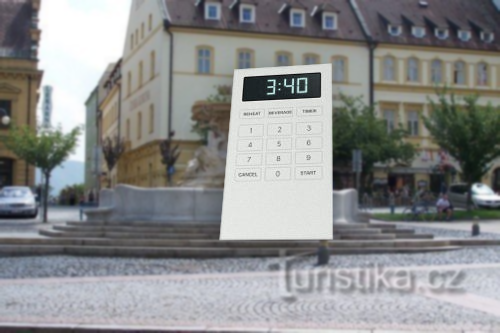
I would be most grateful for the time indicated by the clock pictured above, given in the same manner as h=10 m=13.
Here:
h=3 m=40
